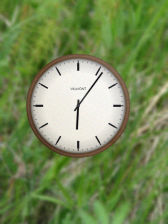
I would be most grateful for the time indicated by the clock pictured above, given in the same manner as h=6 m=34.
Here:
h=6 m=6
